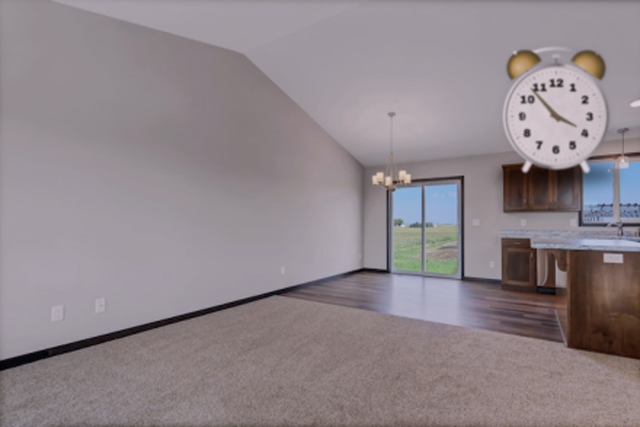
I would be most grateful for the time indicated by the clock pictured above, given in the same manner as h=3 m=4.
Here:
h=3 m=53
